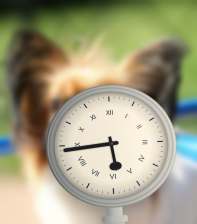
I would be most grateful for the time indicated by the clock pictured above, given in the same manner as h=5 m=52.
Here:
h=5 m=44
